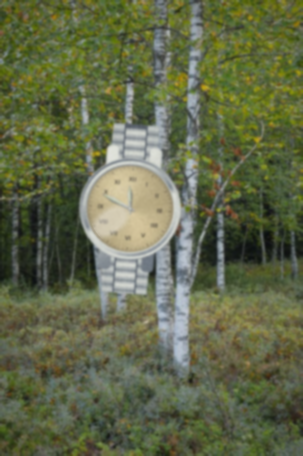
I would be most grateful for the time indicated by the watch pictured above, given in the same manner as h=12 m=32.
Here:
h=11 m=49
